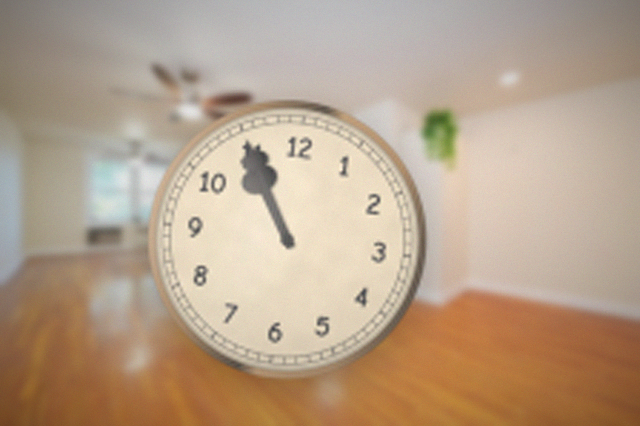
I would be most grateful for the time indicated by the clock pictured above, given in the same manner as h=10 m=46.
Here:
h=10 m=55
